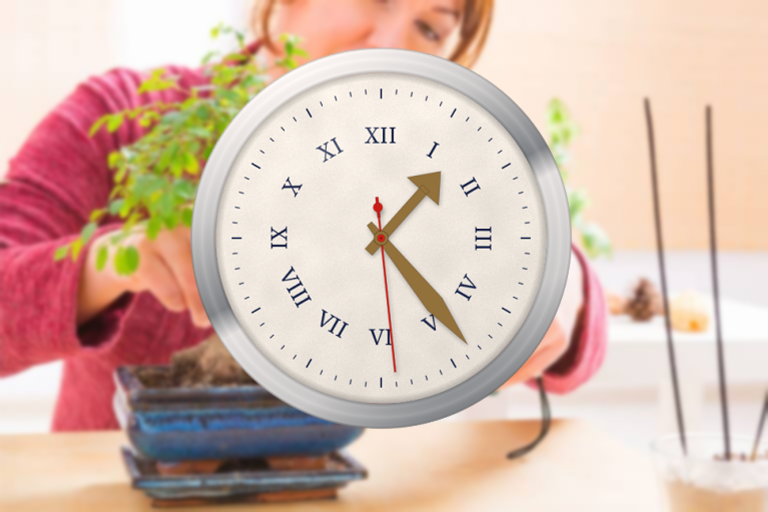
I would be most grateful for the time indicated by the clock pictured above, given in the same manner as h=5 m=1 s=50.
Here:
h=1 m=23 s=29
